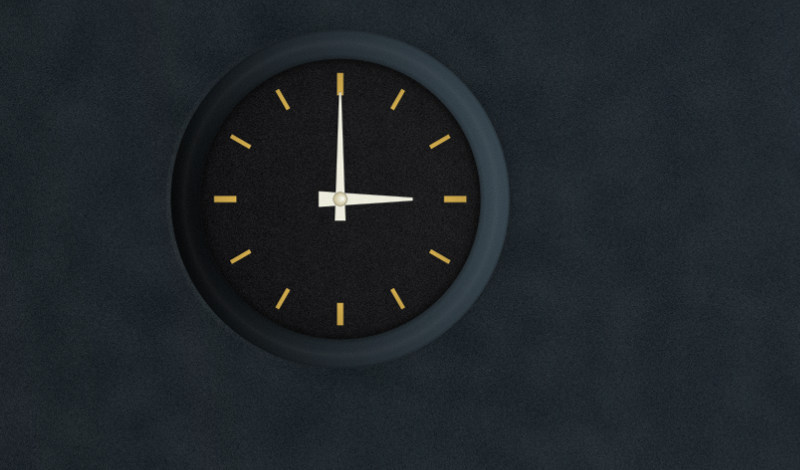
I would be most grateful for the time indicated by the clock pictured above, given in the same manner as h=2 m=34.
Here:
h=3 m=0
